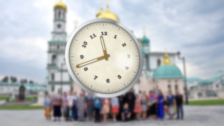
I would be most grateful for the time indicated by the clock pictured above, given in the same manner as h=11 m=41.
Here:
h=11 m=42
